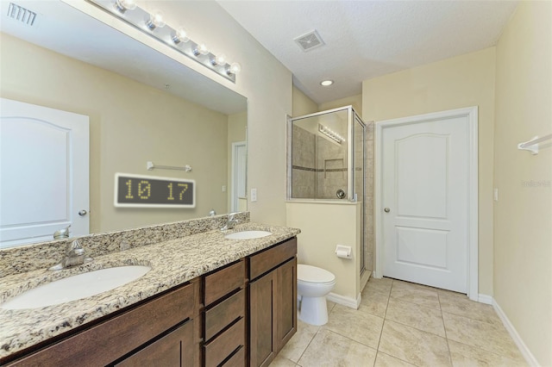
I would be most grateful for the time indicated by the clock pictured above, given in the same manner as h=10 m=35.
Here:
h=10 m=17
